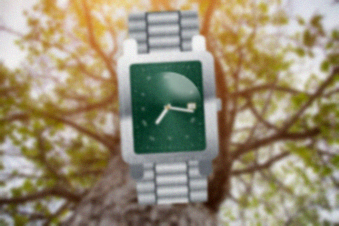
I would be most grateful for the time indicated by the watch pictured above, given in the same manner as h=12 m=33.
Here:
h=7 m=17
